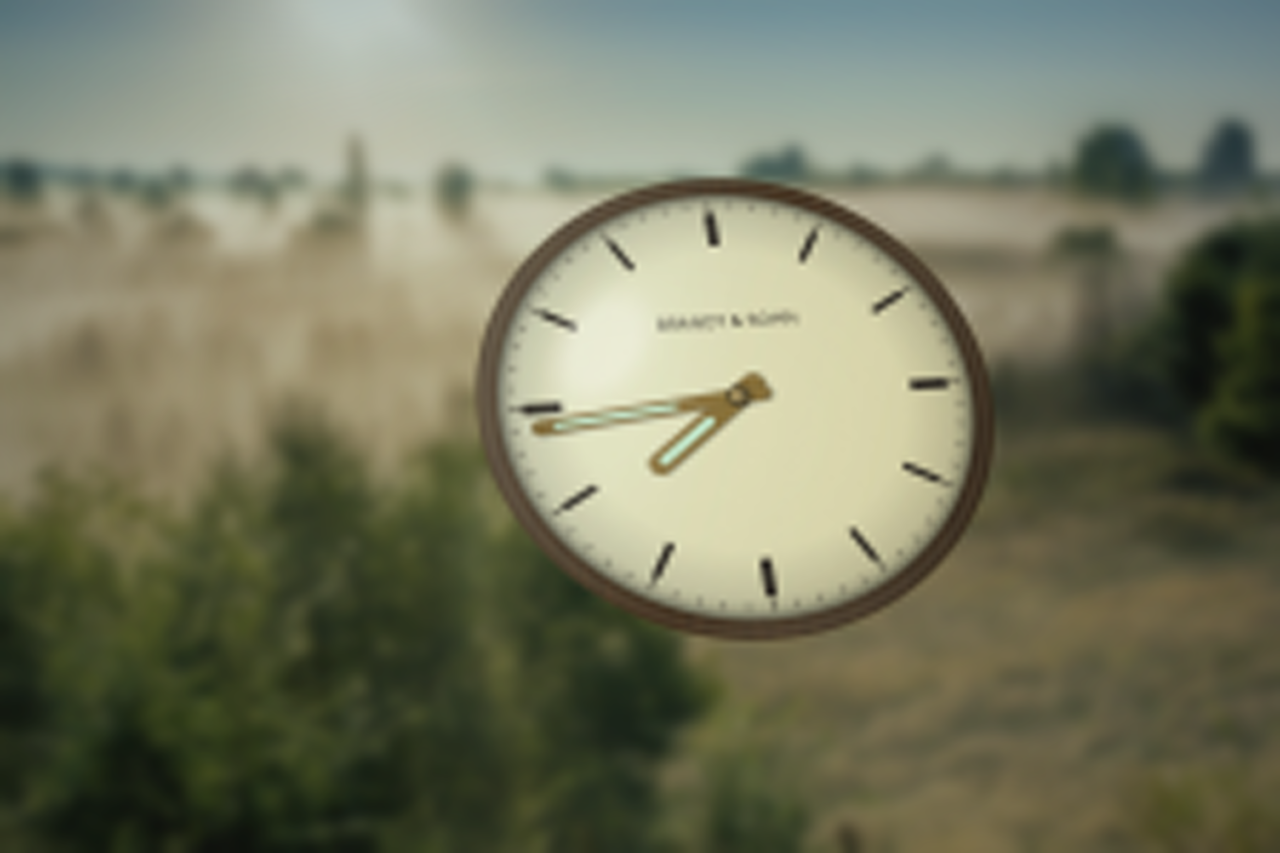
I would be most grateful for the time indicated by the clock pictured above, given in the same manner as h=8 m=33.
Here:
h=7 m=44
